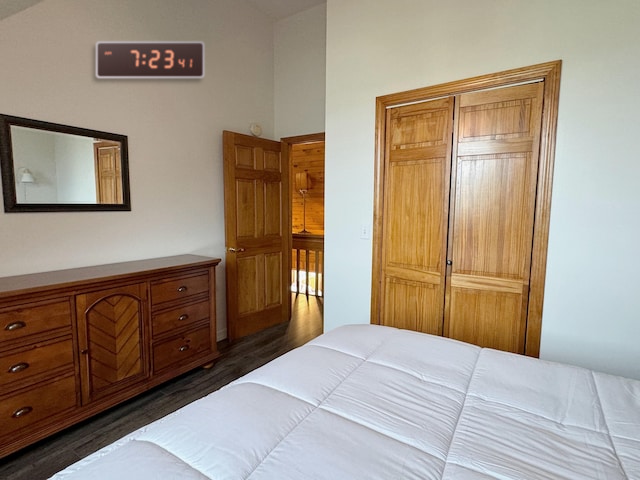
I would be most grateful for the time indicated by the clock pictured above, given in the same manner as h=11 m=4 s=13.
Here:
h=7 m=23 s=41
